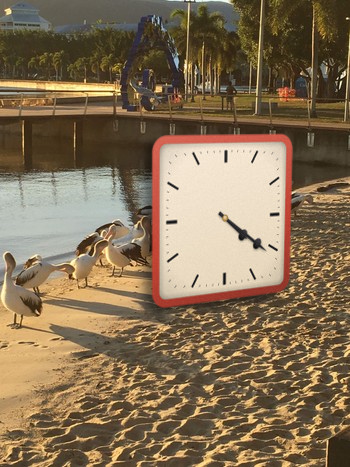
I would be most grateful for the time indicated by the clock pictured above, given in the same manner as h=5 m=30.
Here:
h=4 m=21
